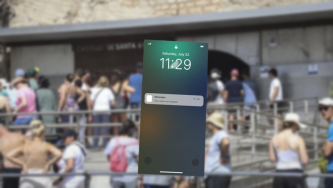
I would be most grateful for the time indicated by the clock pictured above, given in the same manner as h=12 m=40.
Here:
h=11 m=29
